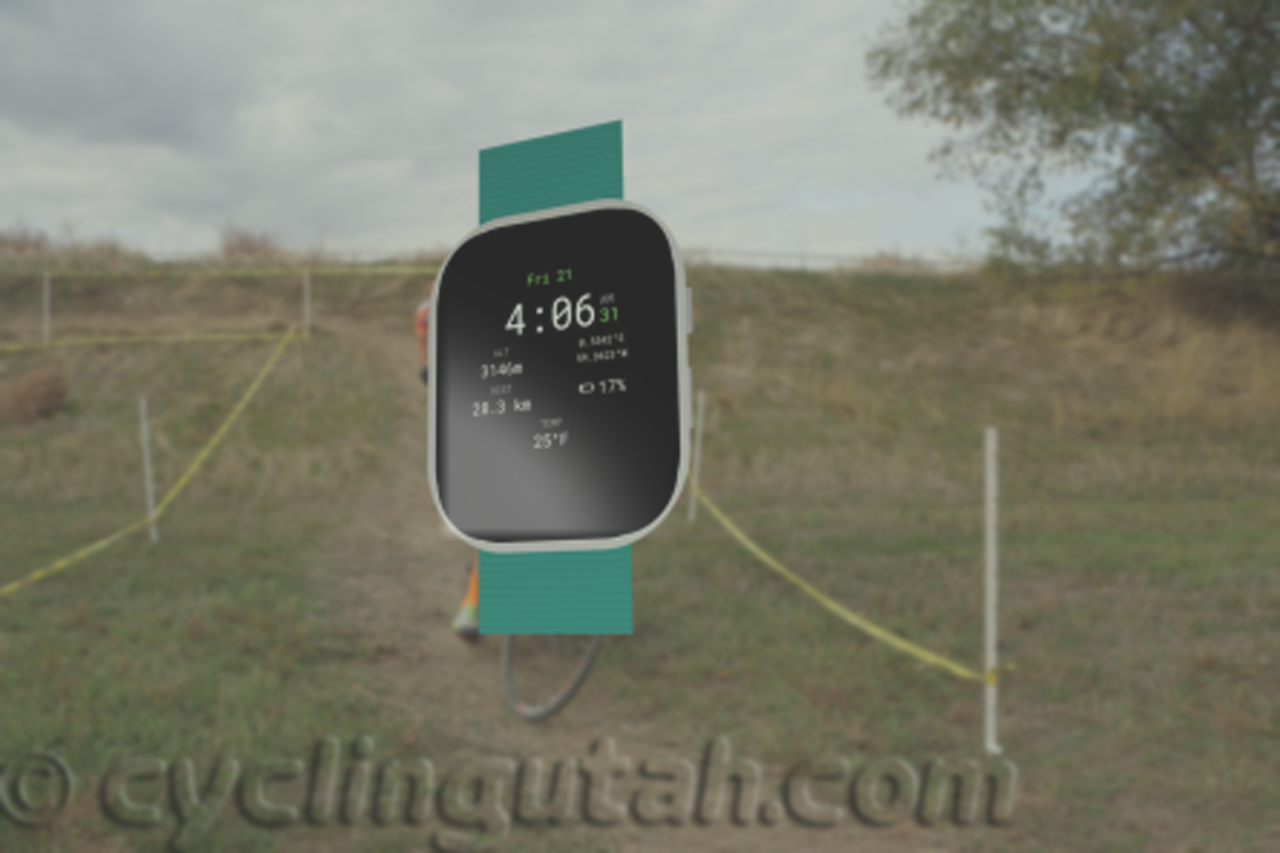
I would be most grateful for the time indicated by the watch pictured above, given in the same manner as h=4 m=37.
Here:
h=4 m=6
